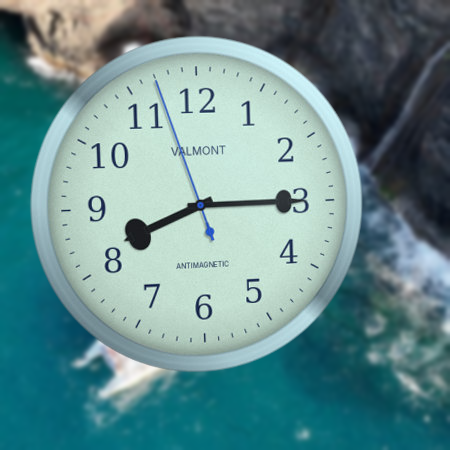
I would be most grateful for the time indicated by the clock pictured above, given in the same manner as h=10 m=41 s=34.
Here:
h=8 m=14 s=57
